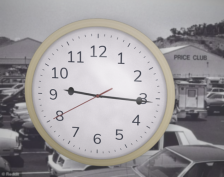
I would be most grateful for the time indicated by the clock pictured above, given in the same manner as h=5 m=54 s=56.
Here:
h=9 m=15 s=40
